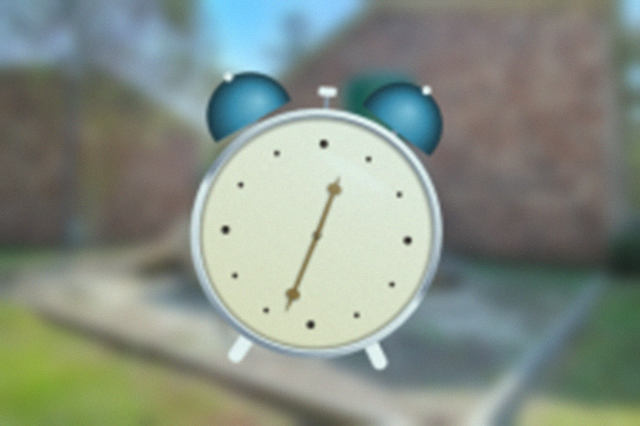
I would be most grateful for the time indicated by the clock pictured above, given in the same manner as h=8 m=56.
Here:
h=12 m=33
